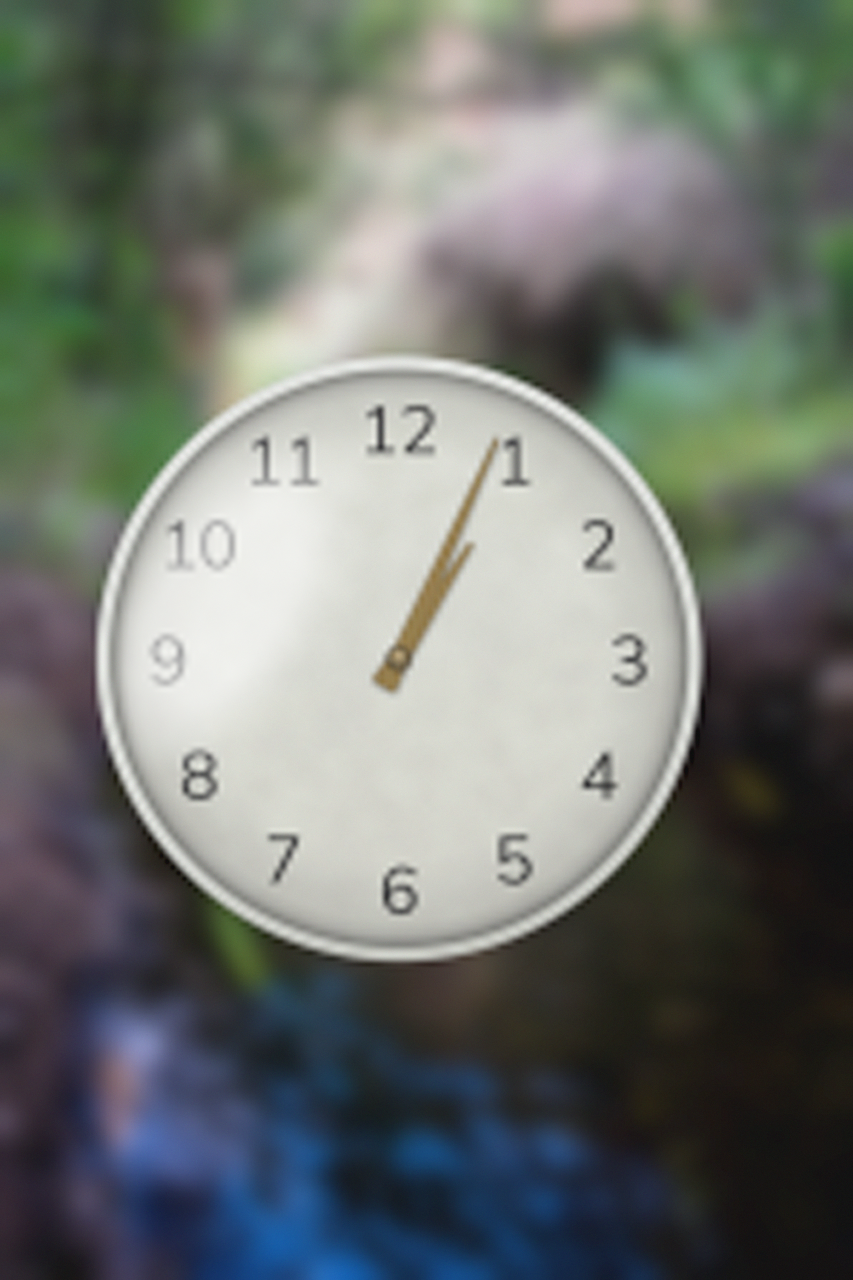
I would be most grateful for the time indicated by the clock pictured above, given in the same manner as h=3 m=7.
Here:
h=1 m=4
